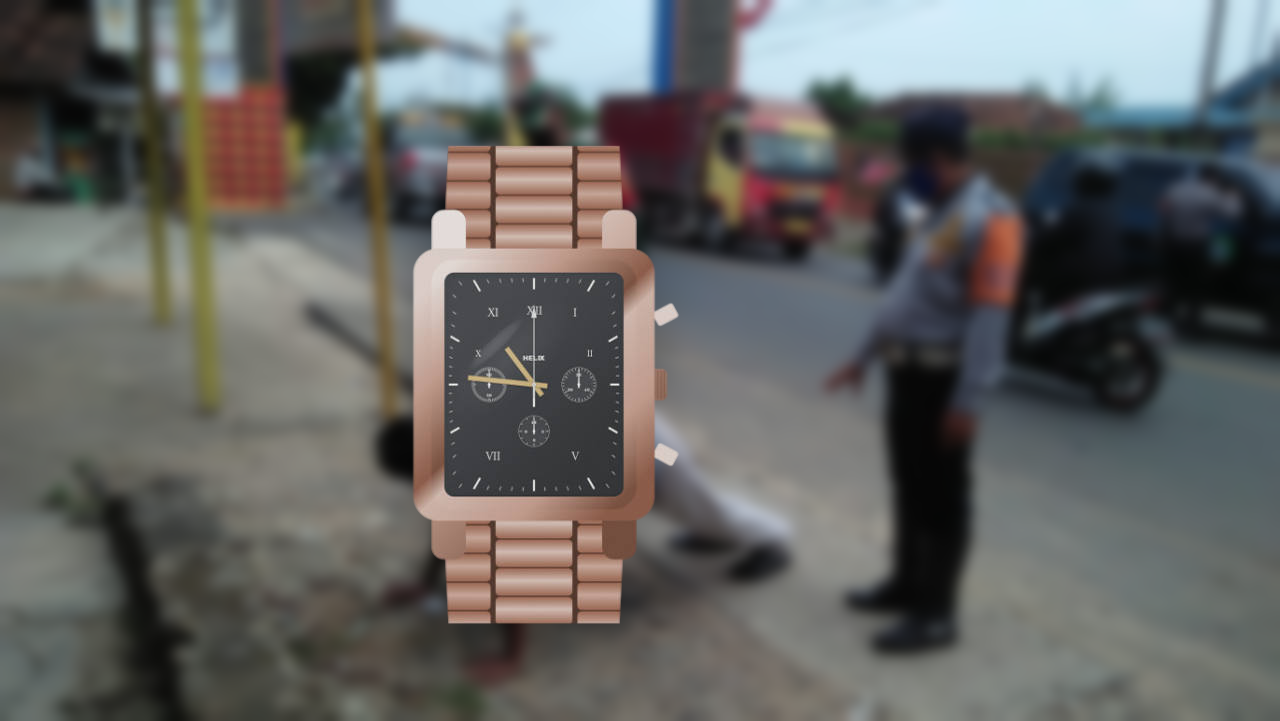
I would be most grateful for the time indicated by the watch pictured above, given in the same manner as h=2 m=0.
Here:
h=10 m=46
